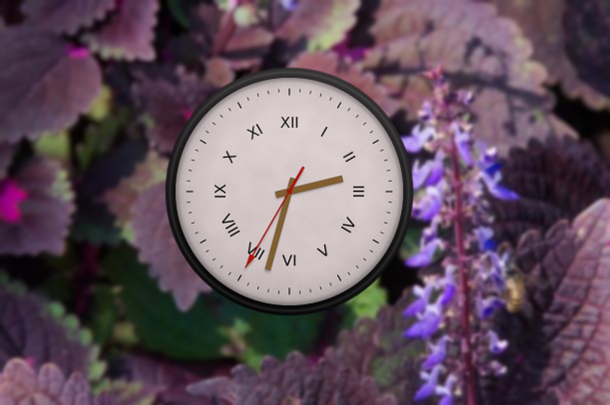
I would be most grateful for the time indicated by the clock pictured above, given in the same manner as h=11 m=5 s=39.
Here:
h=2 m=32 s=35
